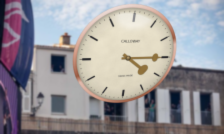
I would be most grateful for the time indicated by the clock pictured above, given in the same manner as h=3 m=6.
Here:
h=4 m=15
